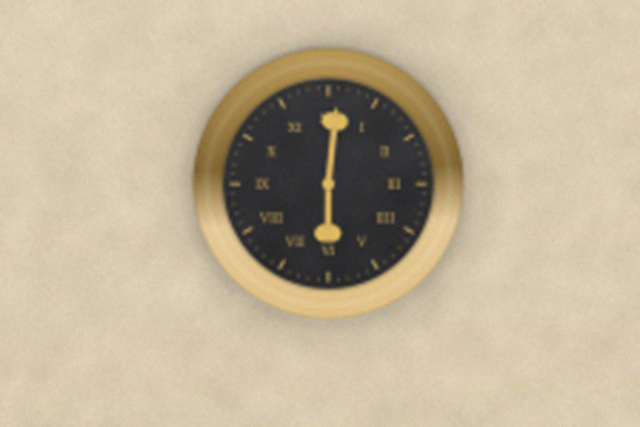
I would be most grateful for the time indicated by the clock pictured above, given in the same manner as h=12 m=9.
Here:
h=6 m=1
